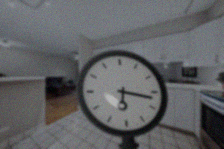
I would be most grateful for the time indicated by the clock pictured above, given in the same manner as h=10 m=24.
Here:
h=6 m=17
